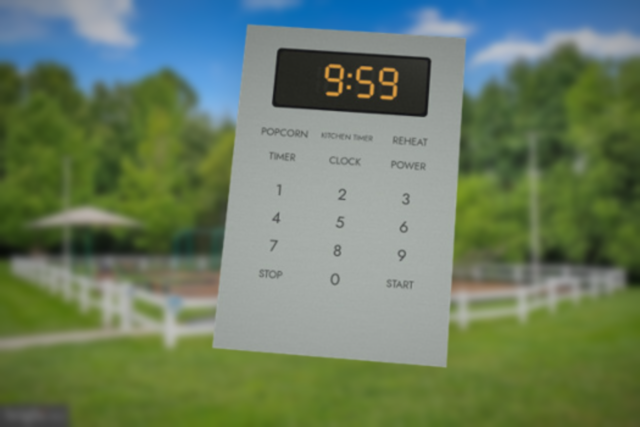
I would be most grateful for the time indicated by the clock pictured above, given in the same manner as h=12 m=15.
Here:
h=9 m=59
